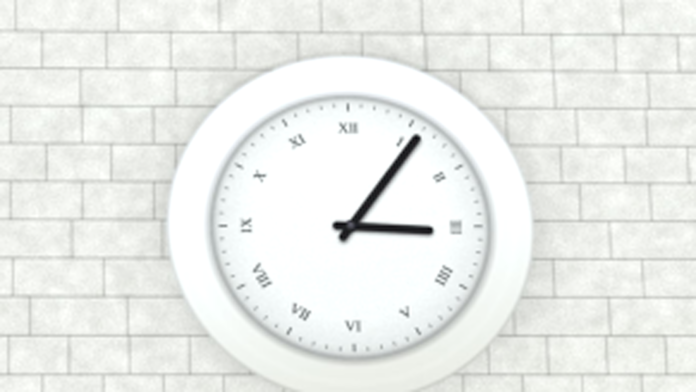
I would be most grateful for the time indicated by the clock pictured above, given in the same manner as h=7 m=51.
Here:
h=3 m=6
